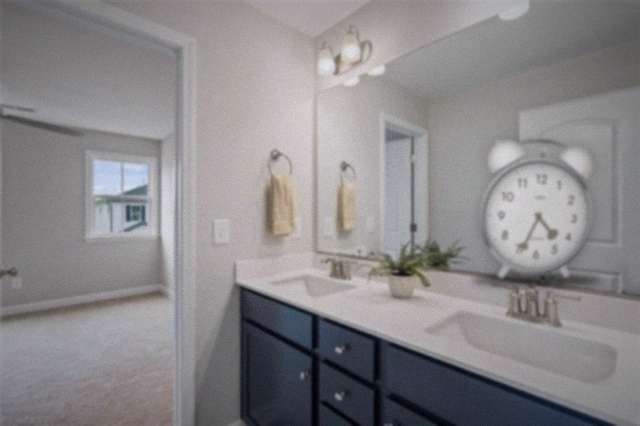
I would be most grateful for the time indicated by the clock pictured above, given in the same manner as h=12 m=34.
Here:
h=4 m=34
